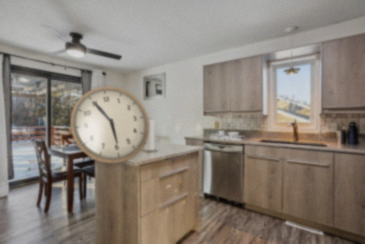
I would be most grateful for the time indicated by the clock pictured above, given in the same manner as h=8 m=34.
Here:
h=5 m=55
